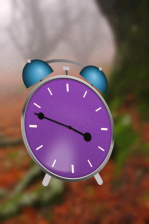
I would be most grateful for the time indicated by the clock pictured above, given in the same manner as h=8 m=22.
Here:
h=3 m=48
